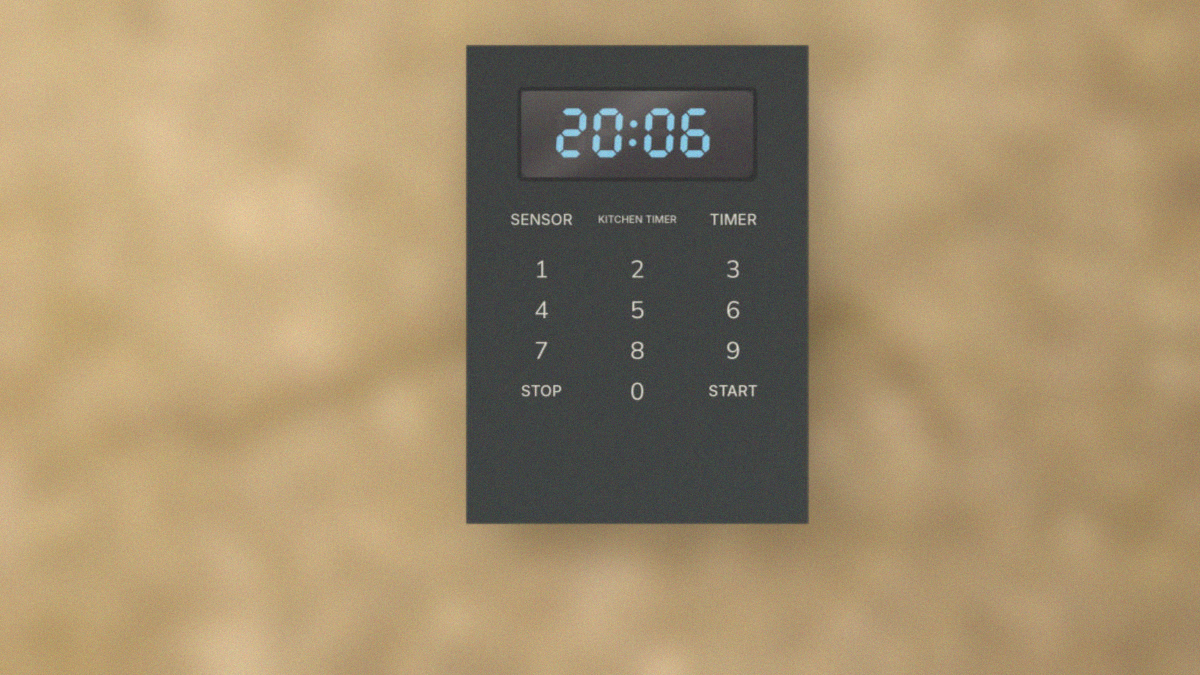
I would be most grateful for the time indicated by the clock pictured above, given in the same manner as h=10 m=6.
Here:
h=20 m=6
